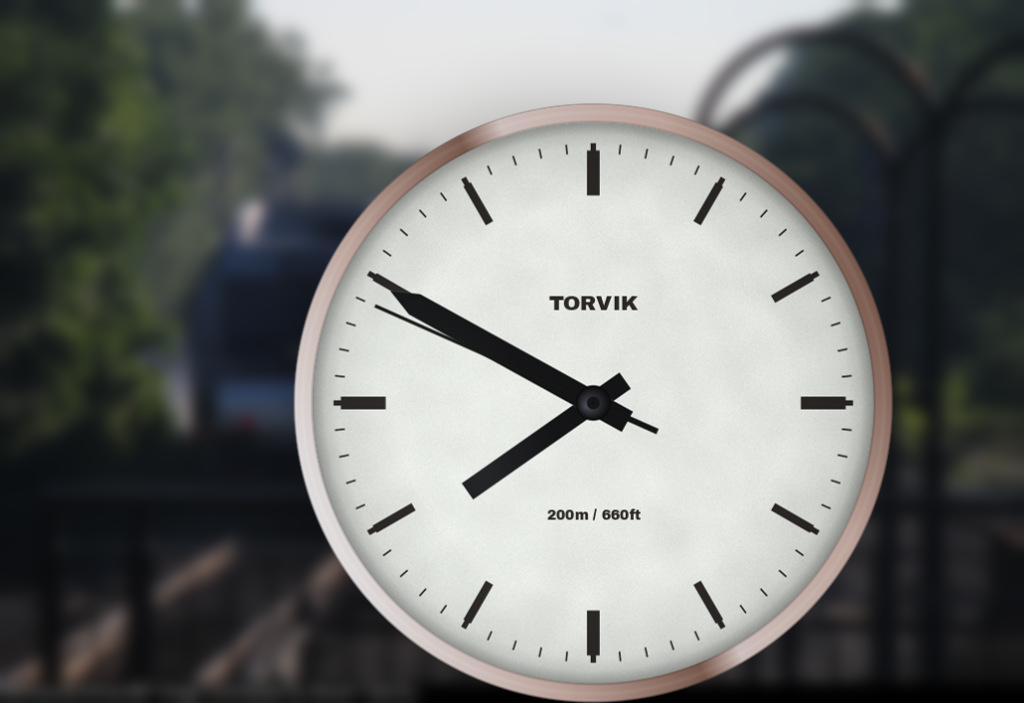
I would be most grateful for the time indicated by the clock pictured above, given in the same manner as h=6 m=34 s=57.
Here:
h=7 m=49 s=49
